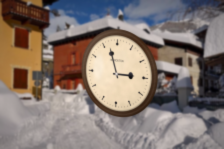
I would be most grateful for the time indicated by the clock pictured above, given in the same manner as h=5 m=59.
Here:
h=2 m=57
